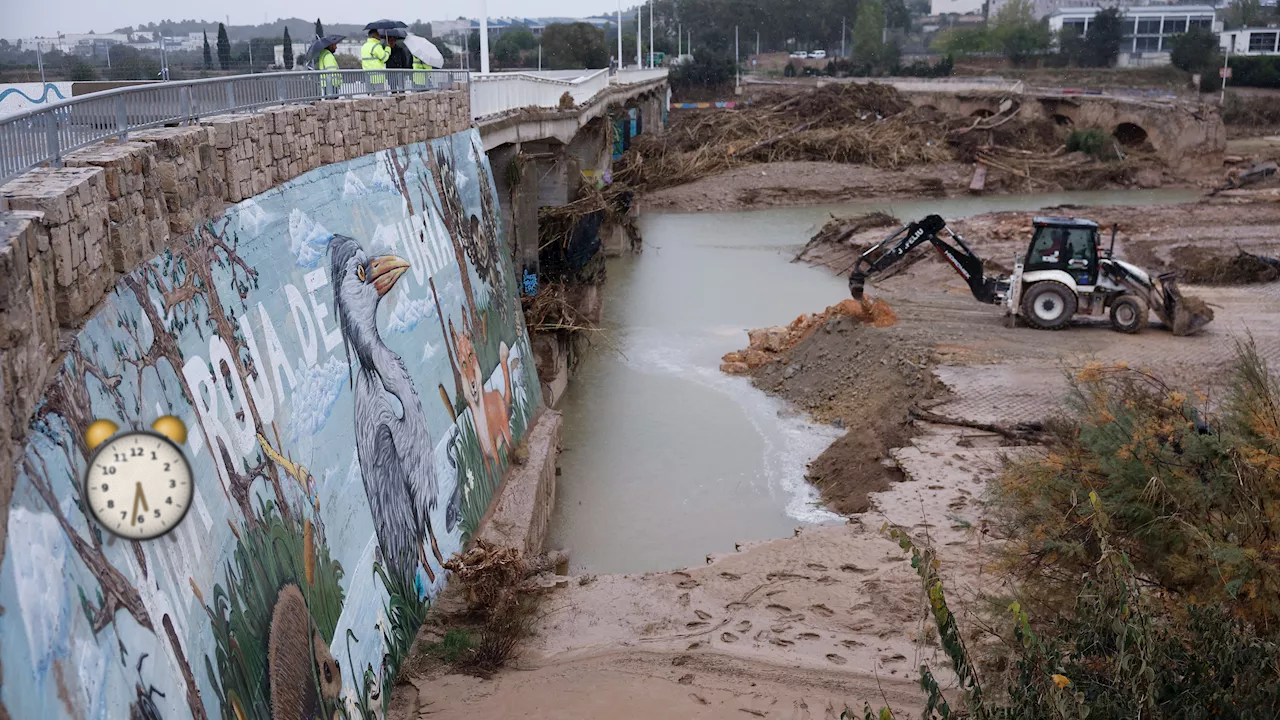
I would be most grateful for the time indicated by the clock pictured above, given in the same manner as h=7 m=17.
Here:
h=5 m=32
